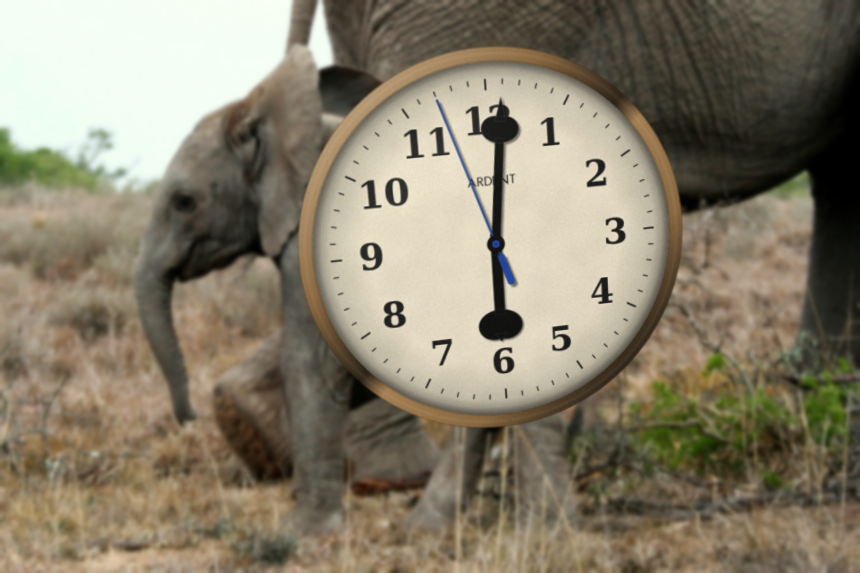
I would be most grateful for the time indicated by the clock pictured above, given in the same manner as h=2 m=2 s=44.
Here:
h=6 m=0 s=57
